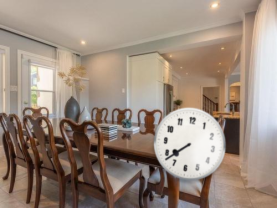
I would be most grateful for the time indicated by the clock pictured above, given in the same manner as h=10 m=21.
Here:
h=7 m=38
